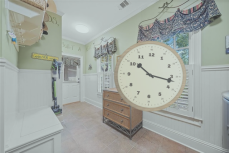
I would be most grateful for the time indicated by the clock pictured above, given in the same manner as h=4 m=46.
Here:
h=10 m=17
